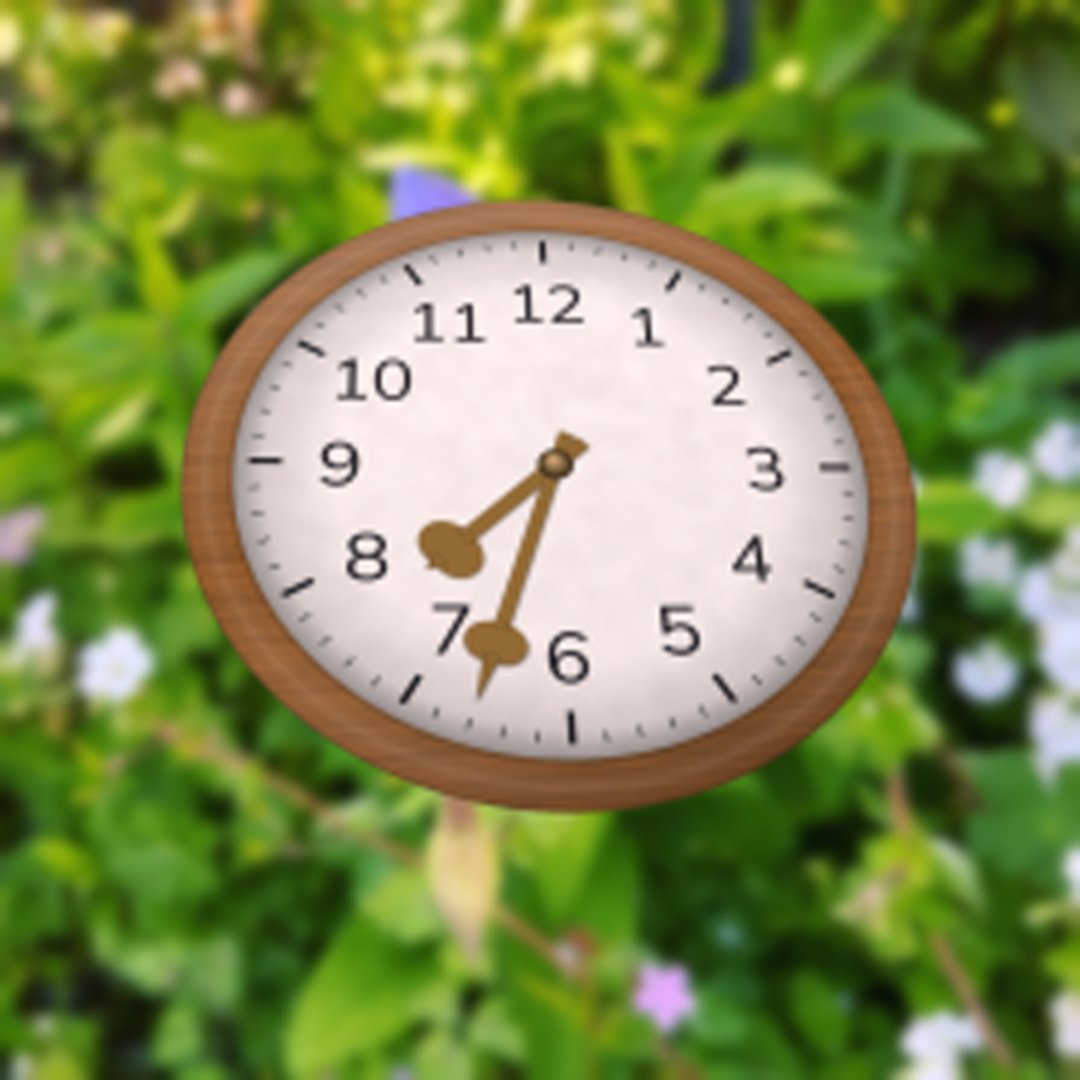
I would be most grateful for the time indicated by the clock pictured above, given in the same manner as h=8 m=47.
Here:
h=7 m=33
